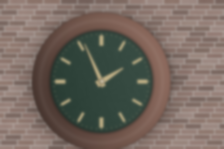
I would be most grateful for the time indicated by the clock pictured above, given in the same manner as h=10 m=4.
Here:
h=1 m=56
